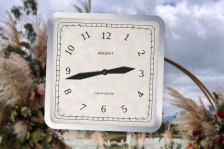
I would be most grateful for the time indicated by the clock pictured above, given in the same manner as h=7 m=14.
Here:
h=2 m=43
